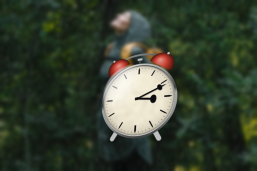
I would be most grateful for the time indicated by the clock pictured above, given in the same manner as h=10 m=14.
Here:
h=3 m=11
